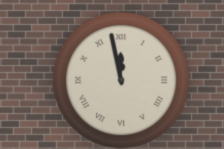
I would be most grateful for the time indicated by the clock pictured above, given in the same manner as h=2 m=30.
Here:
h=11 m=58
